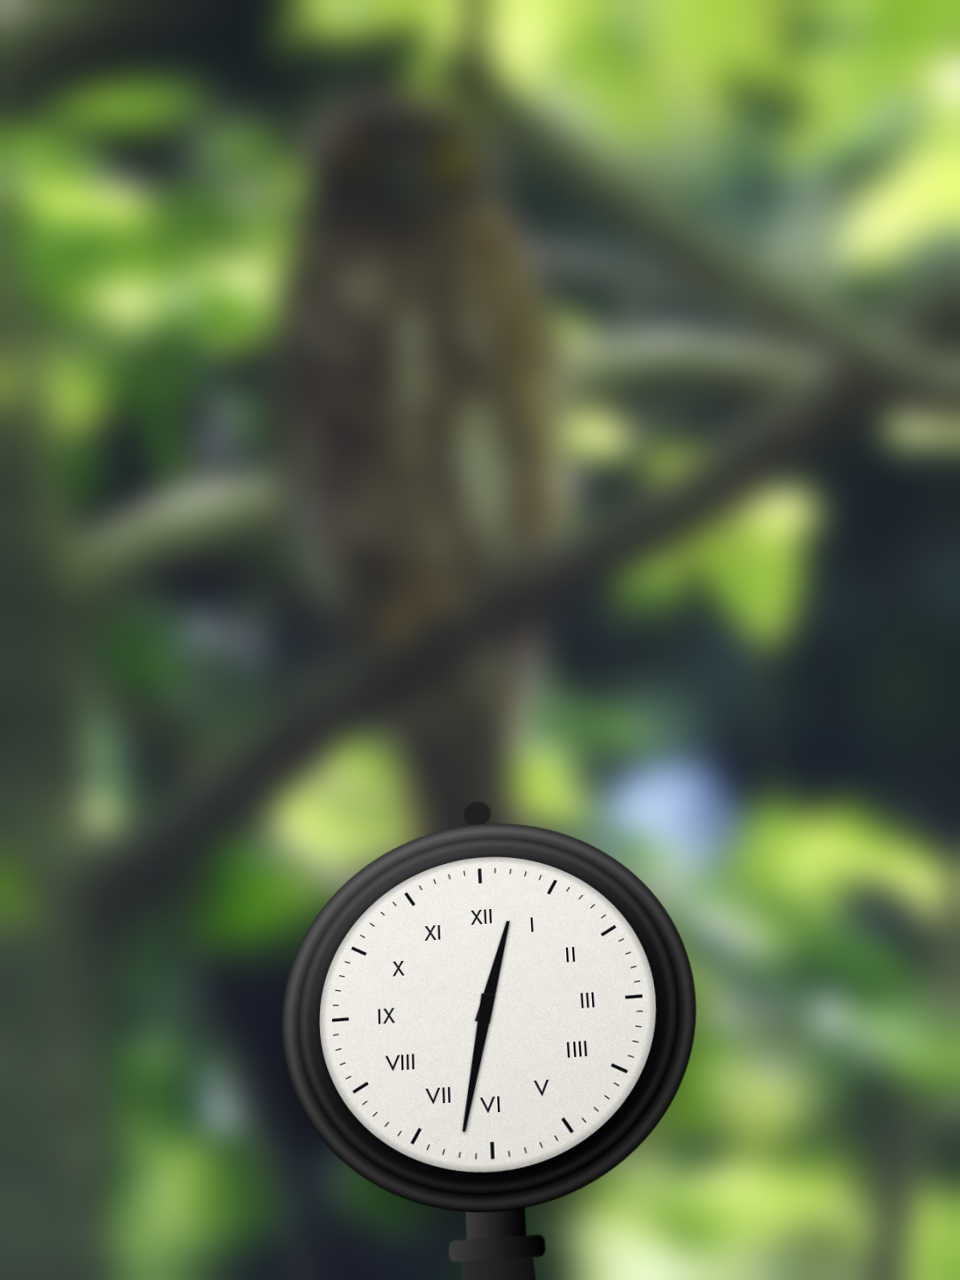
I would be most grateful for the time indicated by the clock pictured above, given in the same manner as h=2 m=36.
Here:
h=12 m=32
